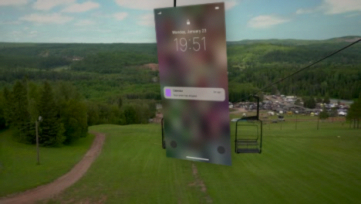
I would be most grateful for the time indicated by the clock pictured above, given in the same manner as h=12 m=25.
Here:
h=19 m=51
